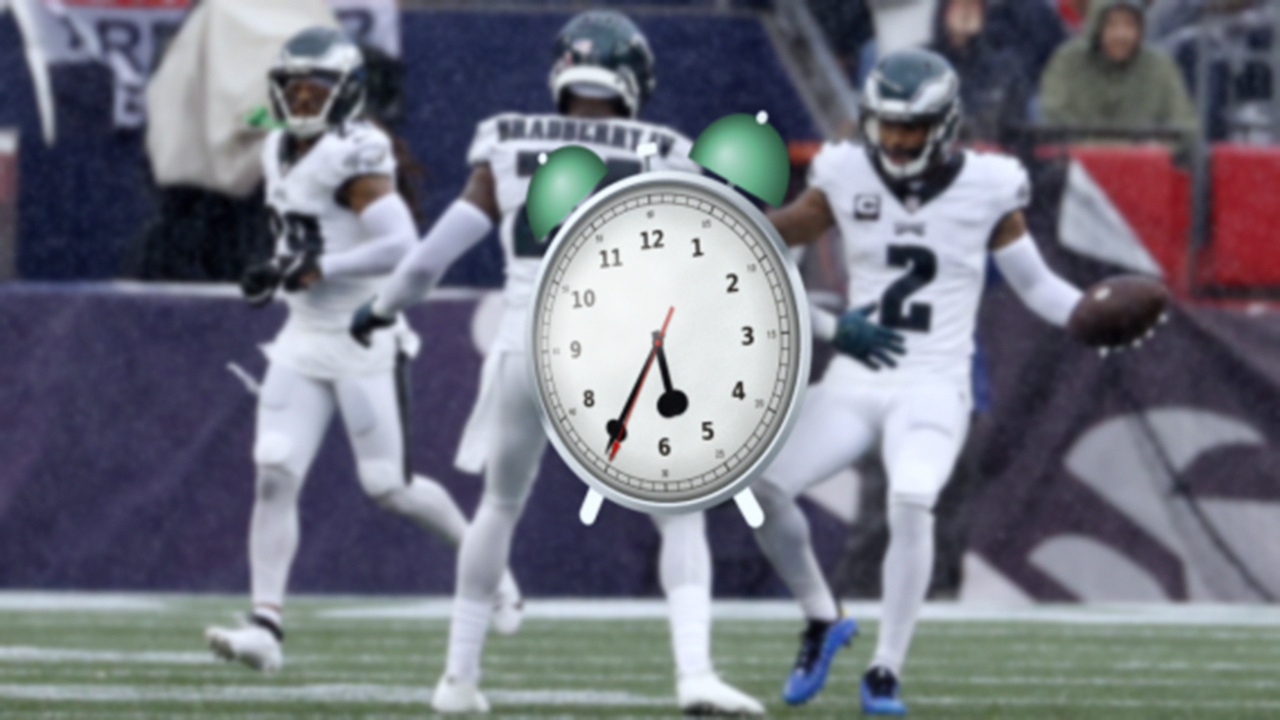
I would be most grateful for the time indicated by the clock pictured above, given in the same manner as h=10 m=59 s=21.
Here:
h=5 m=35 s=35
